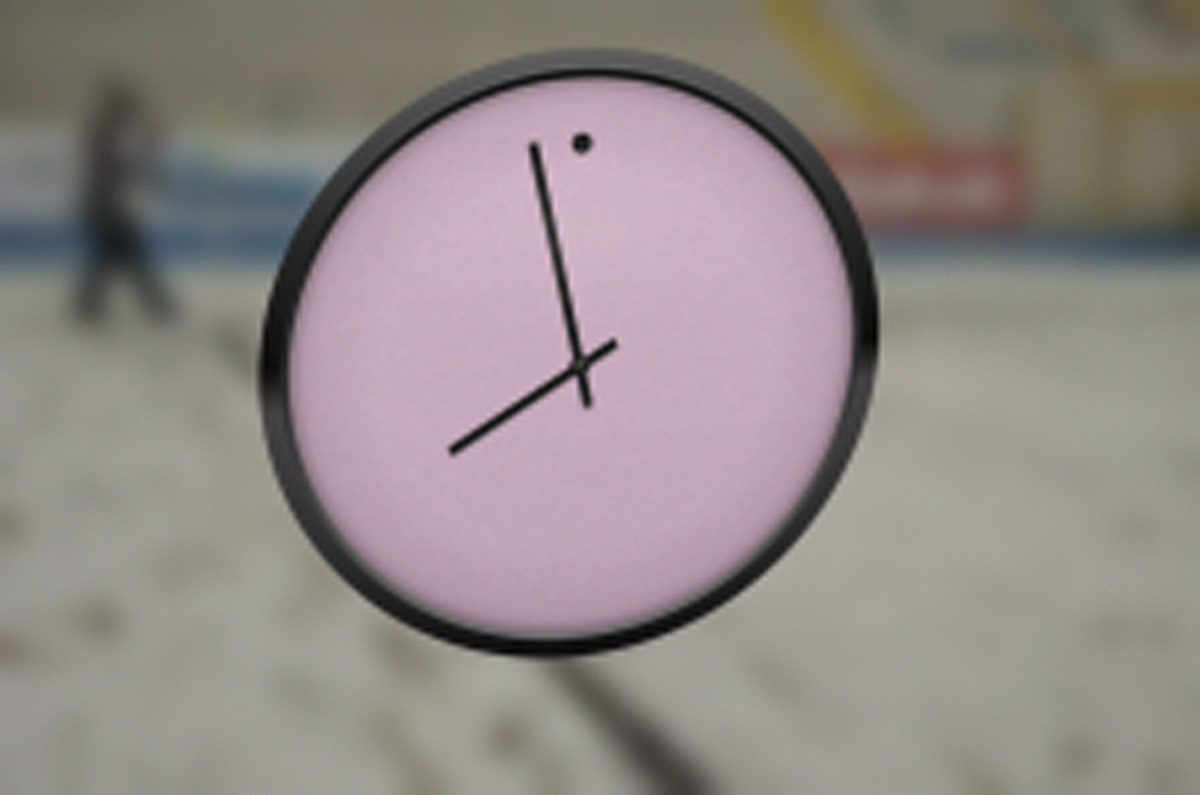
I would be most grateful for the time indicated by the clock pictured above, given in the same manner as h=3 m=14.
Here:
h=7 m=58
